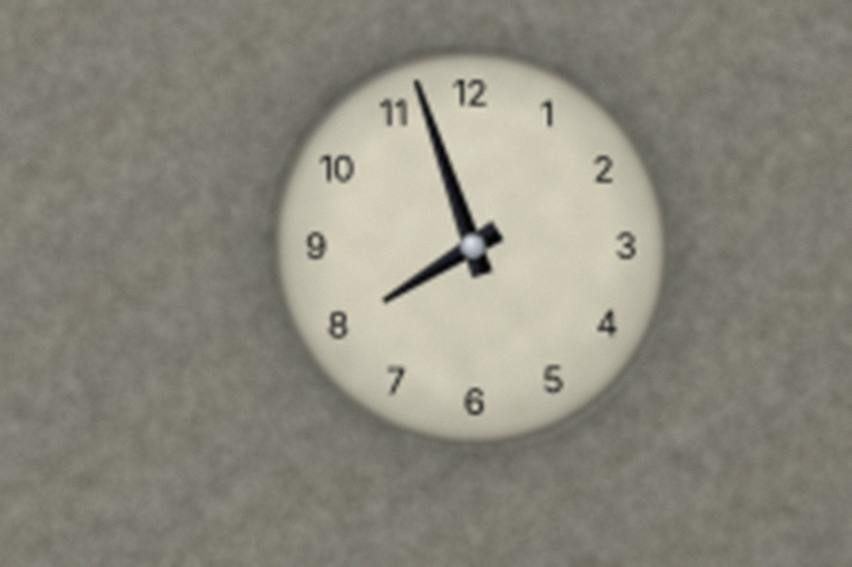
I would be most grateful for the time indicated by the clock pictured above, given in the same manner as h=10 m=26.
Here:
h=7 m=57
